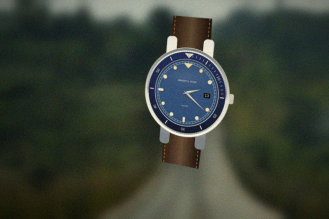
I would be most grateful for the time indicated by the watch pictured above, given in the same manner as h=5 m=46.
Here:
h=2 m=21
